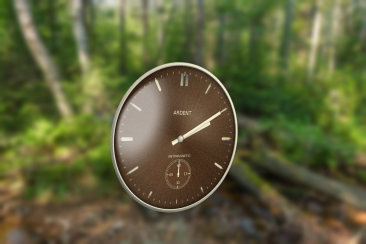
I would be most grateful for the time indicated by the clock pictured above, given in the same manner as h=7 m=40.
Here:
h=2 m=10
